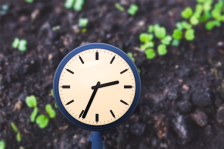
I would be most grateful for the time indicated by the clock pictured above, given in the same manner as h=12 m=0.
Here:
h=2 m=34
